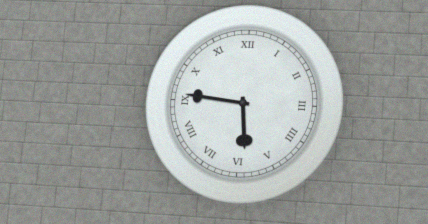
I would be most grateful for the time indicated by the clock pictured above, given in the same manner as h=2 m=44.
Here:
h=5 m=46
